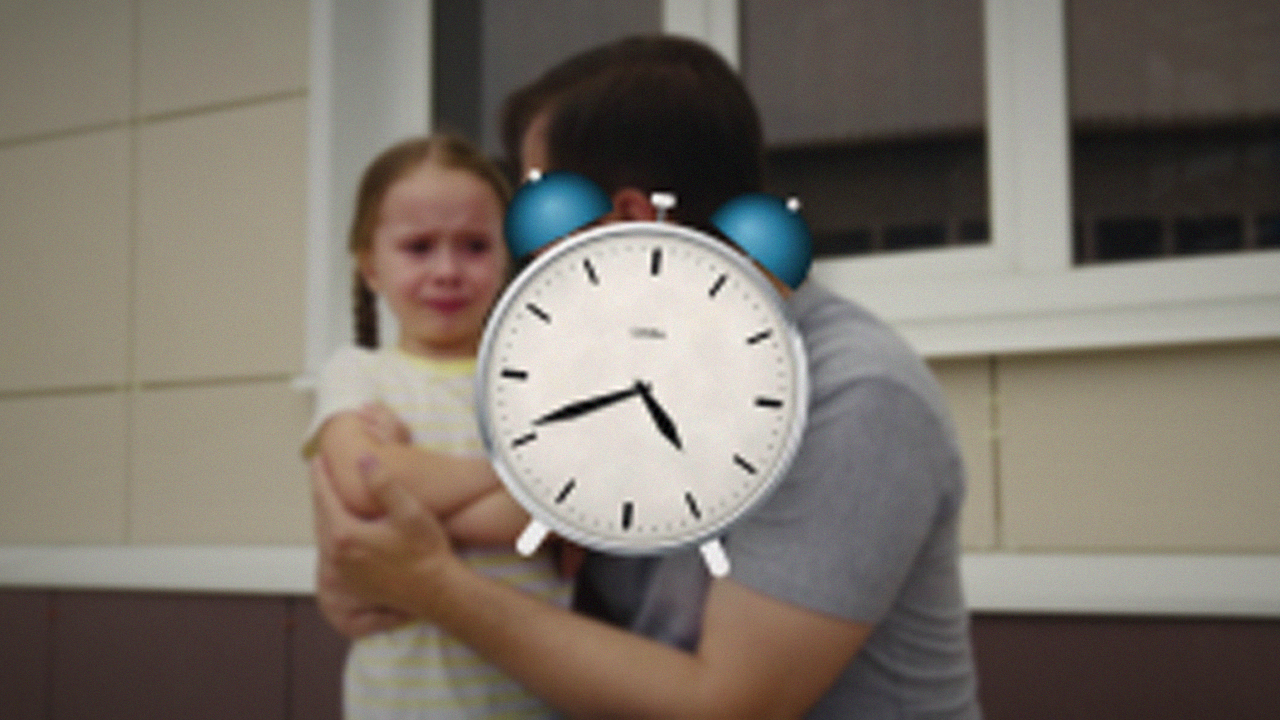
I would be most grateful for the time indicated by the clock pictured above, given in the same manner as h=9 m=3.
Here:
h=4 m=41
